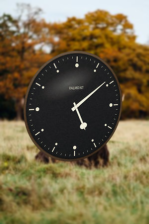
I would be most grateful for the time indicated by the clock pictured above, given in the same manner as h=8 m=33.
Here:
h=5 m=9
